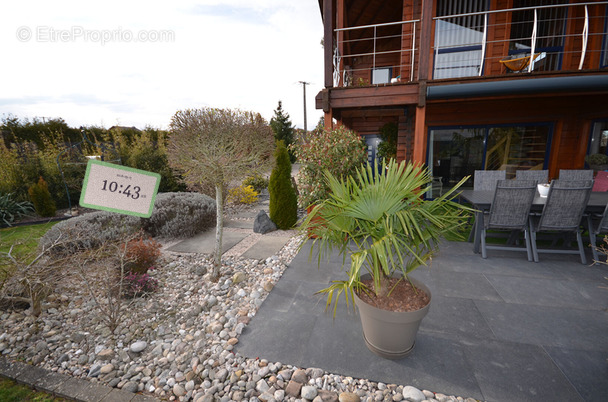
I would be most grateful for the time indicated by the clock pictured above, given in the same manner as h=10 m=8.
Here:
h=10 m=43
